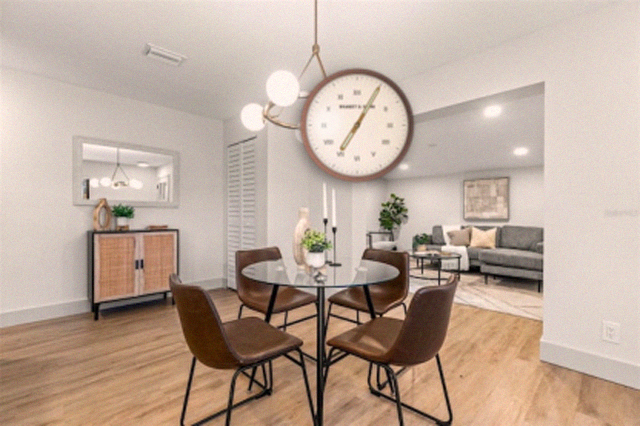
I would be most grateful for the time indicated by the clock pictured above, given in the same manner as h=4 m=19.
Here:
h=7 m=5
